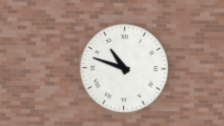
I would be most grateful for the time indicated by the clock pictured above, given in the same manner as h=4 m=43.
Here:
h=10 m=48
